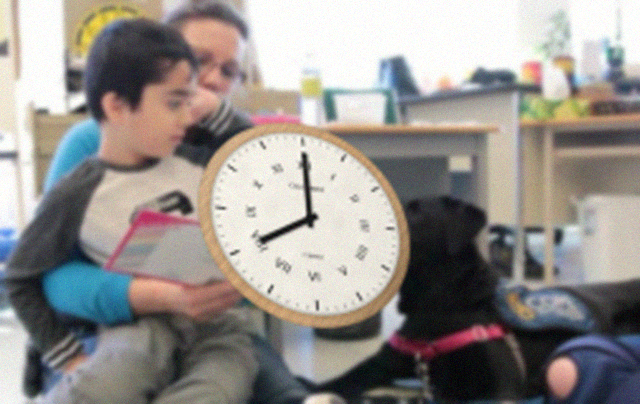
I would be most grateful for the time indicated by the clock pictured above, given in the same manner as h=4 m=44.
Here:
h=8 m=0
